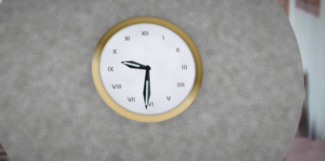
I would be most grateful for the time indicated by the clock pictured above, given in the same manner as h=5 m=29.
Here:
h=9 m=31
